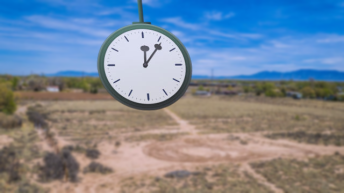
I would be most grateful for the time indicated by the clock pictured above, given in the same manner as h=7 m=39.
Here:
h=12 m=6
